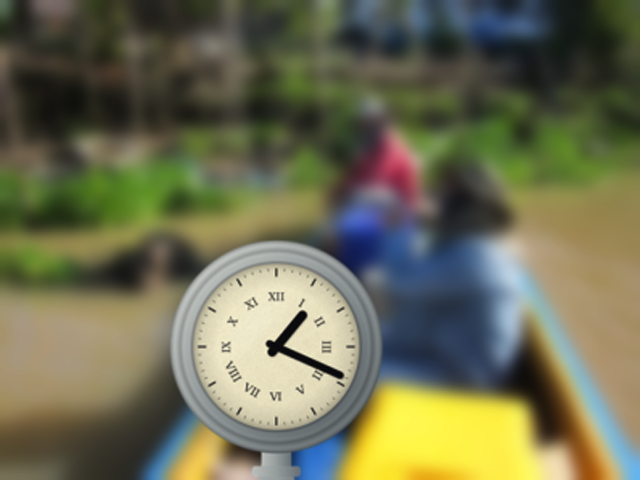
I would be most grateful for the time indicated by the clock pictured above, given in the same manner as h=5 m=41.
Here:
h=1 m=19
